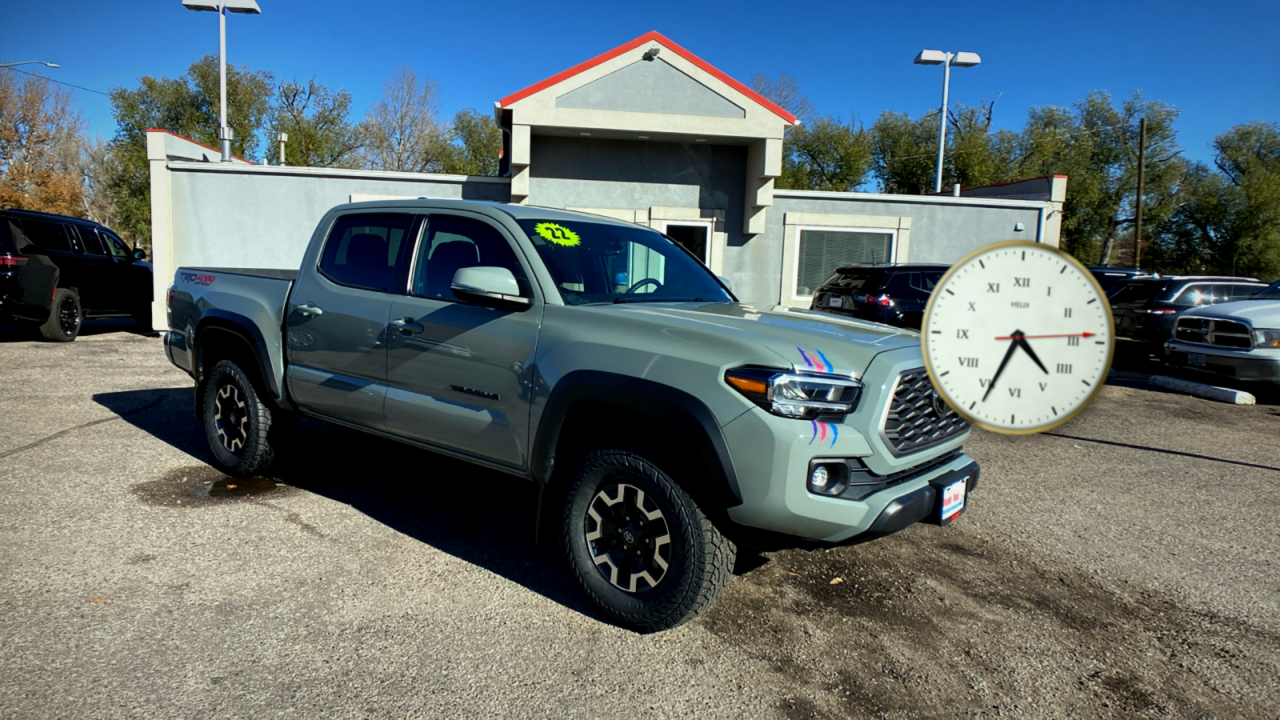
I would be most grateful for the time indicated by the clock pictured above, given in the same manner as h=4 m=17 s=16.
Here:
h=4 m=34 s=14
